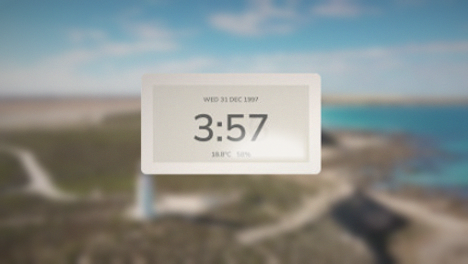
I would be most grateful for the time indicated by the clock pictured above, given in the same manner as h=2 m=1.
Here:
h=3 m=57
